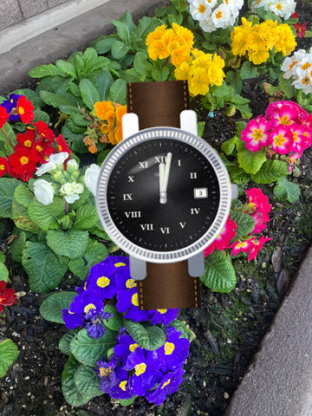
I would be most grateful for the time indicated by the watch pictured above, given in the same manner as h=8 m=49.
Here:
h=12 m=2
